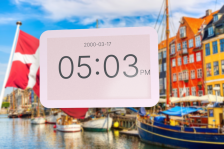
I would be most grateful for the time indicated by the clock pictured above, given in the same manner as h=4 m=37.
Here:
h=5 m=3
